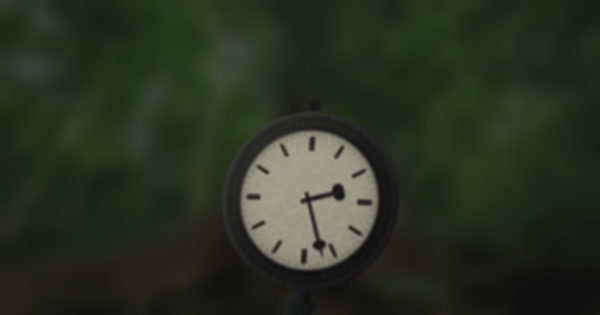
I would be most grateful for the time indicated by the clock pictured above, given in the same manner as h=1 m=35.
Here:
h=2 m=27
